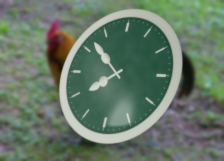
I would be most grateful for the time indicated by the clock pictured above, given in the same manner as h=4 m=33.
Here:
h=7 m=52
